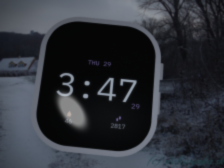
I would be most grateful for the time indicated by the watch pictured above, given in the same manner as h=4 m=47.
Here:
h=3 m=47
